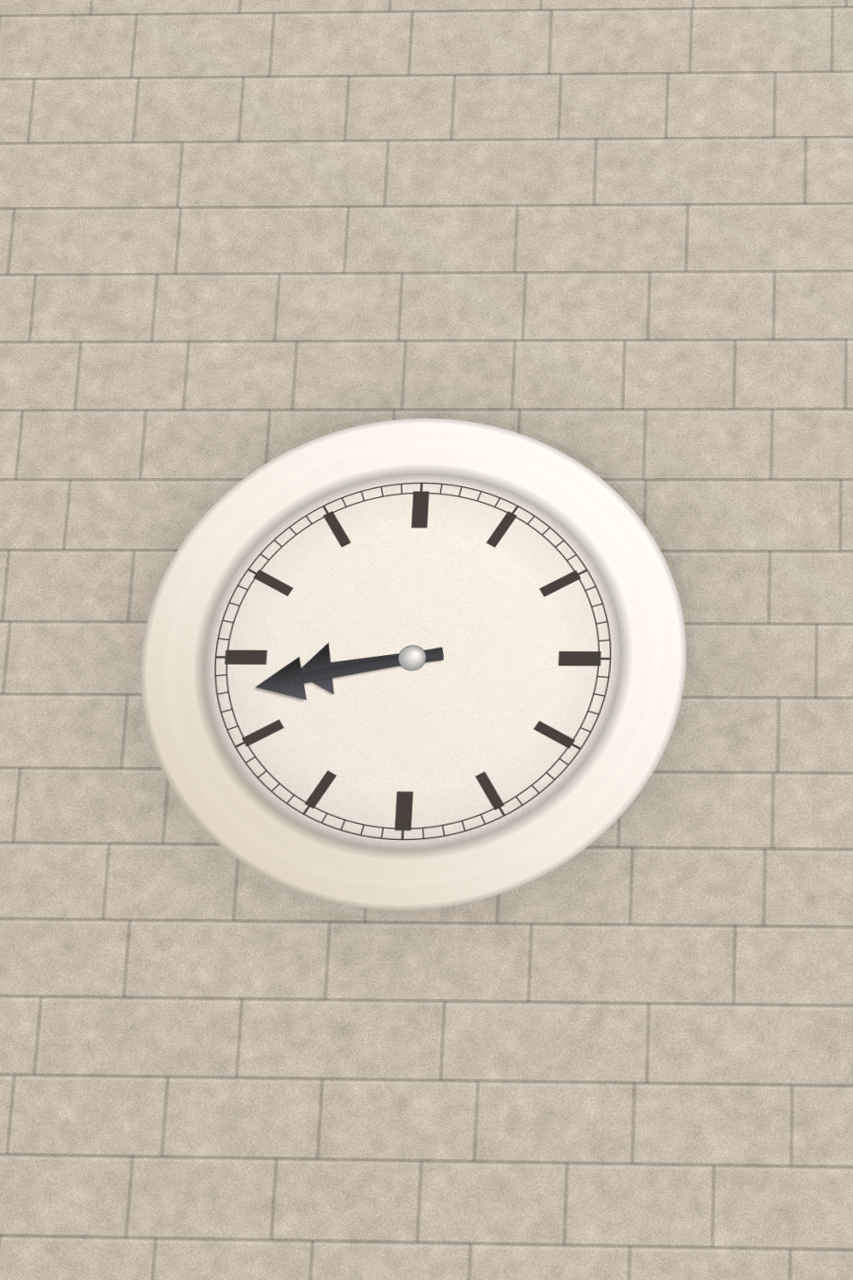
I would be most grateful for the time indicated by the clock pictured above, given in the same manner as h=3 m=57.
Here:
h=8 m=43
